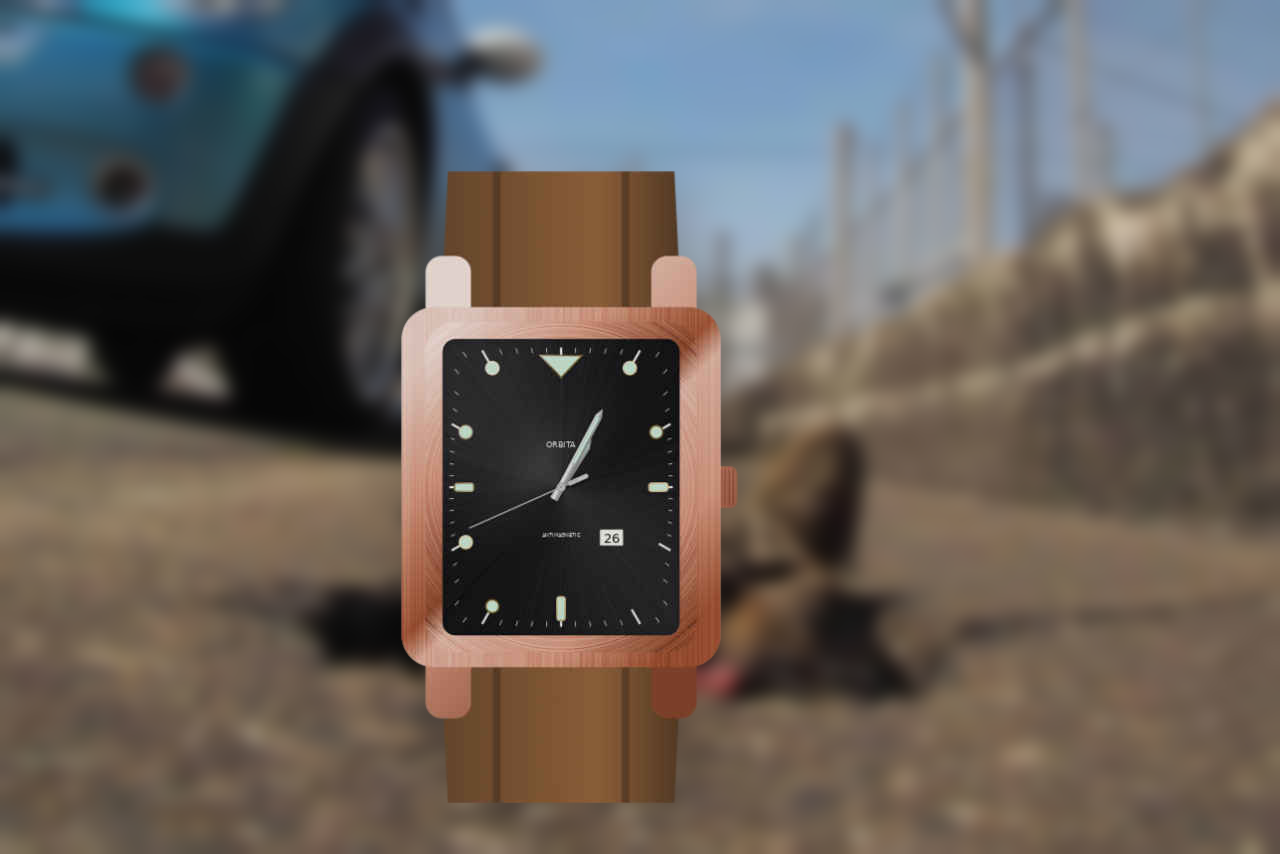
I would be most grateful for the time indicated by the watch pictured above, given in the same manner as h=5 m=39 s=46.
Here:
h=1 m=4 s=41
